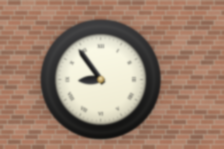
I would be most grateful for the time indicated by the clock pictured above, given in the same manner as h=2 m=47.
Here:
h=8 m=54
